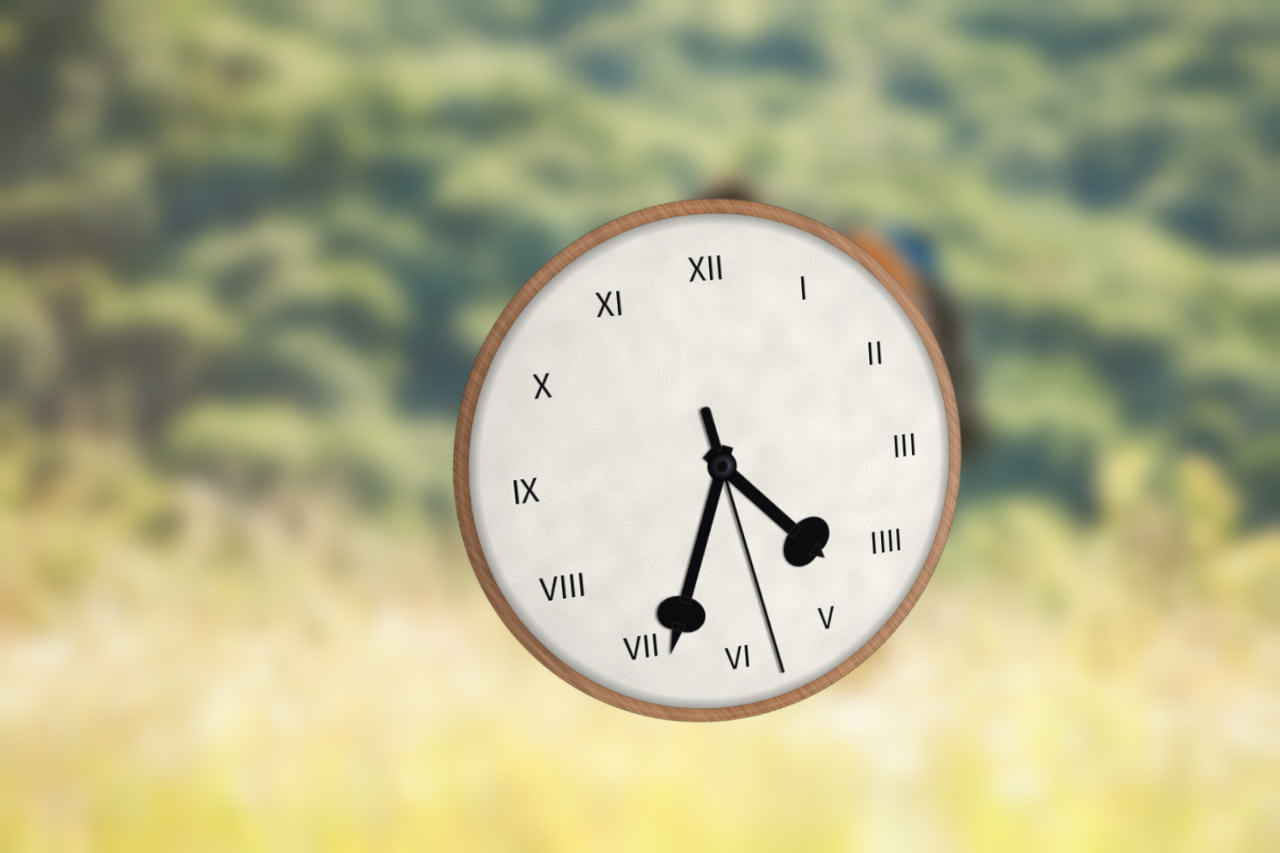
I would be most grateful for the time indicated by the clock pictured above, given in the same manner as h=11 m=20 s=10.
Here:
h=4 m=33 s=28
